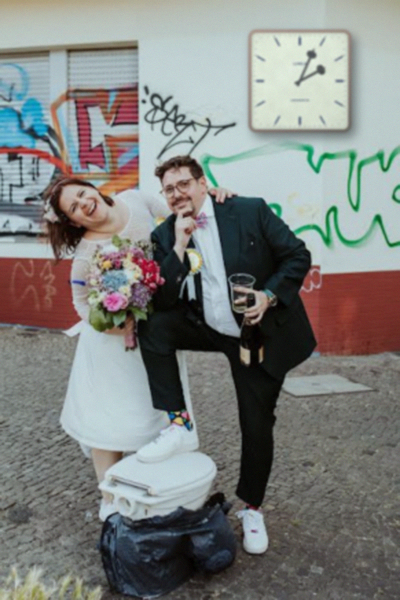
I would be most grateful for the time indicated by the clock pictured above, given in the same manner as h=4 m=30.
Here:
h=2 m=4
